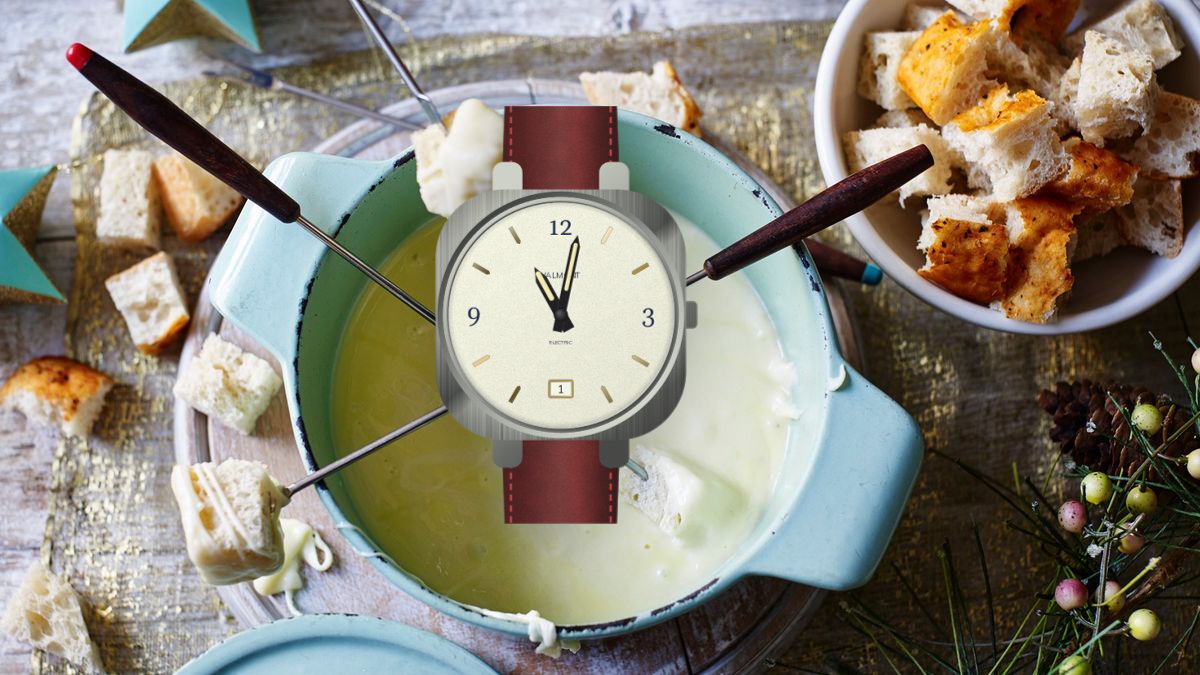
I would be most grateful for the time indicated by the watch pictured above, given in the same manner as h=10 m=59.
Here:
h=11 m=2
